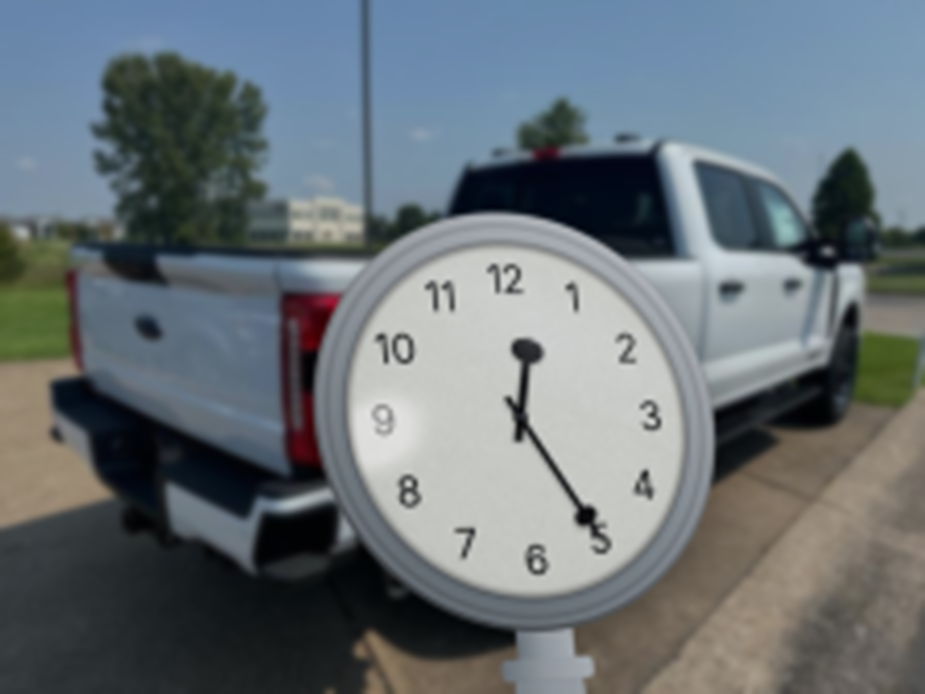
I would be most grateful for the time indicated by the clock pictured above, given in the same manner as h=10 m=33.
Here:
h=12 m=25
